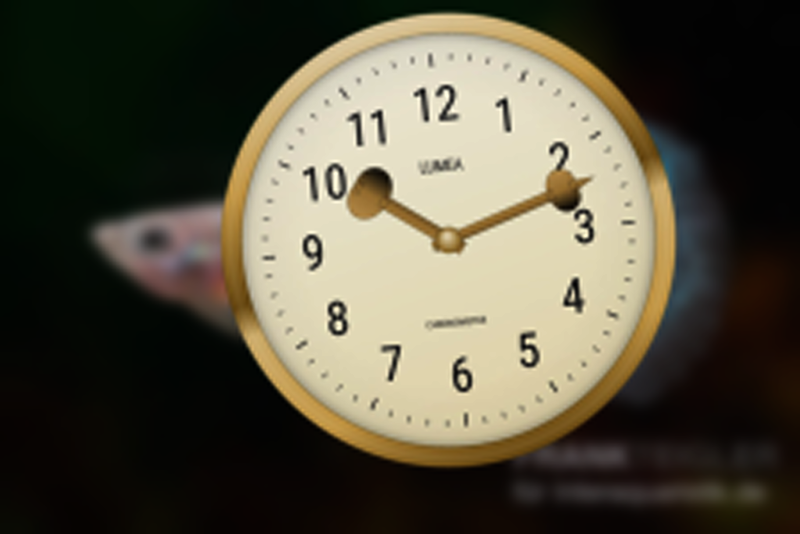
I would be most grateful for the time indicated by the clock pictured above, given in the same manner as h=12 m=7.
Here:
h=10 m=12
